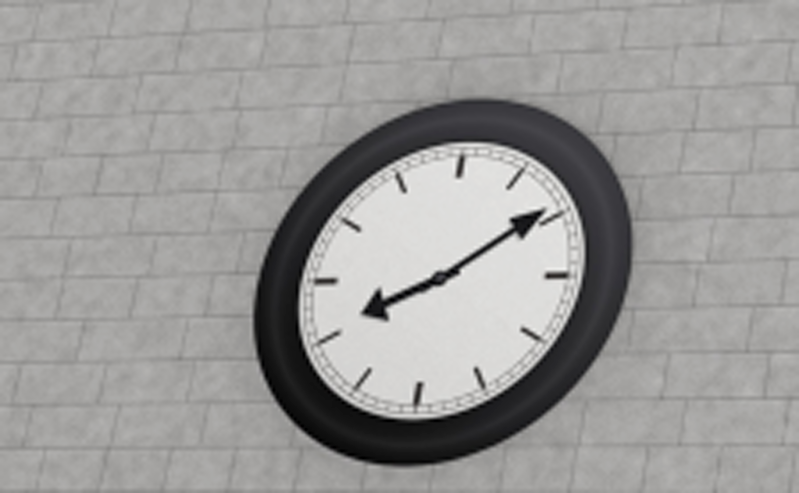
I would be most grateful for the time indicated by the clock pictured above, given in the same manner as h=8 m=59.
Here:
h=8 m=9
